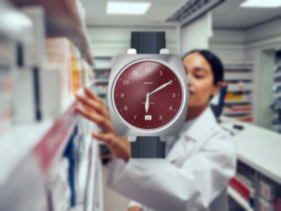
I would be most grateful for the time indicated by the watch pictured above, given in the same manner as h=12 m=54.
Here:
h=6 m=10
